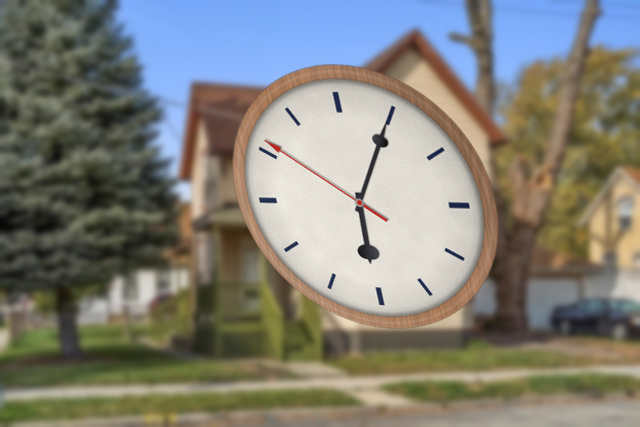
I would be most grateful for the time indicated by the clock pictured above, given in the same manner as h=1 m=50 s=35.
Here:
h=6 m=4 s=51
